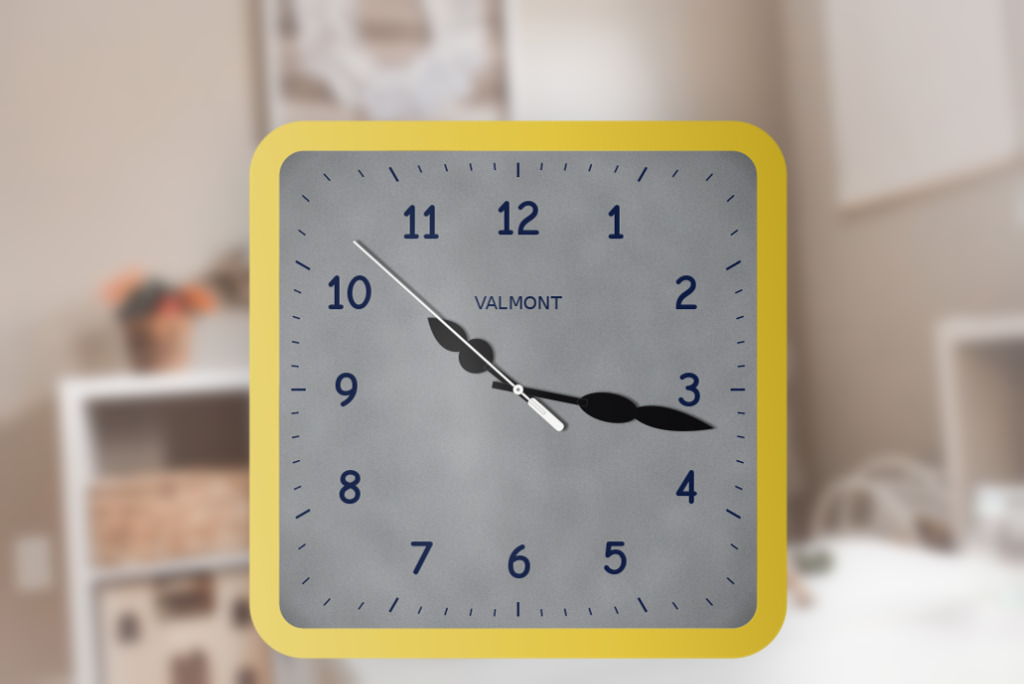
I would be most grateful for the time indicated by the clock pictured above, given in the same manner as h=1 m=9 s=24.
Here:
h=10 m=16 s=52
